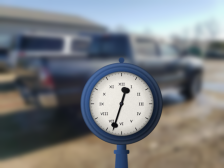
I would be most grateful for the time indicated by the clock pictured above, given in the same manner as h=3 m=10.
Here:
h=12 m=33
